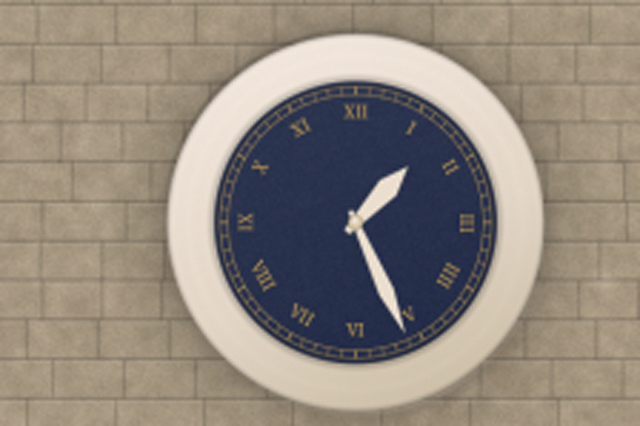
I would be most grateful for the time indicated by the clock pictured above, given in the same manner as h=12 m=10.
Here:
h=1 m=26
